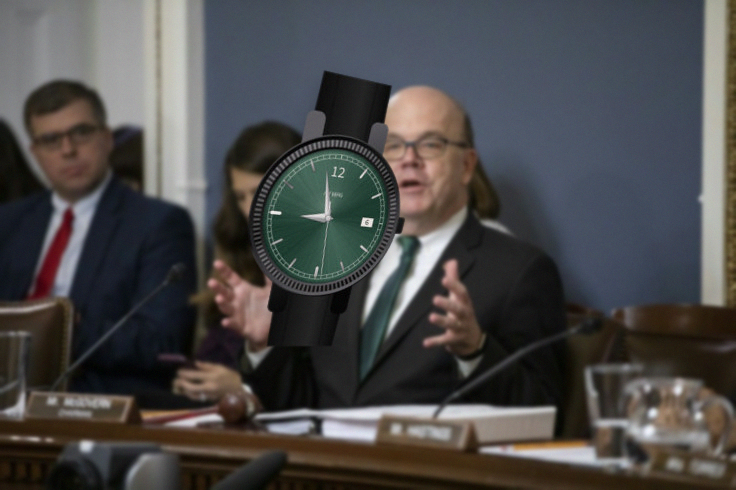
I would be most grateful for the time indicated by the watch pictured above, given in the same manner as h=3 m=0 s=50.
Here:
h=8 m=57 s=29
